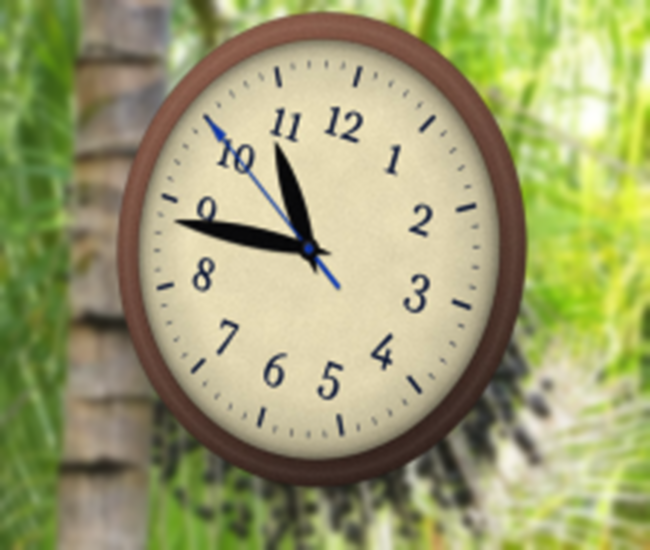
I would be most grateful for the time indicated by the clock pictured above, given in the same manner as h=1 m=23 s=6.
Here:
h=10 m=43 s=50
